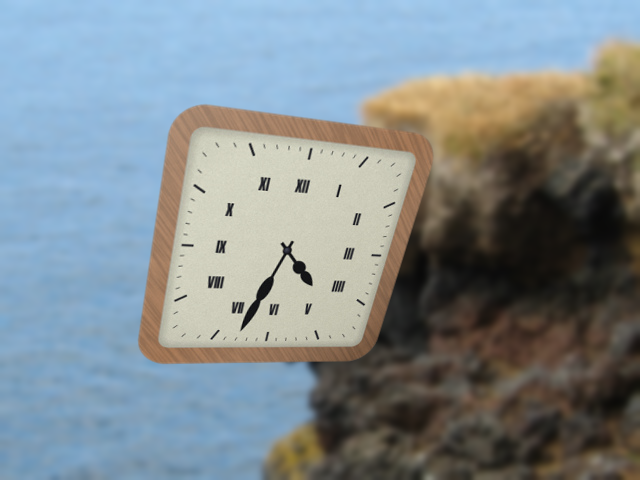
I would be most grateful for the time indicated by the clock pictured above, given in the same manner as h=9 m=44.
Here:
h=4 m=33
